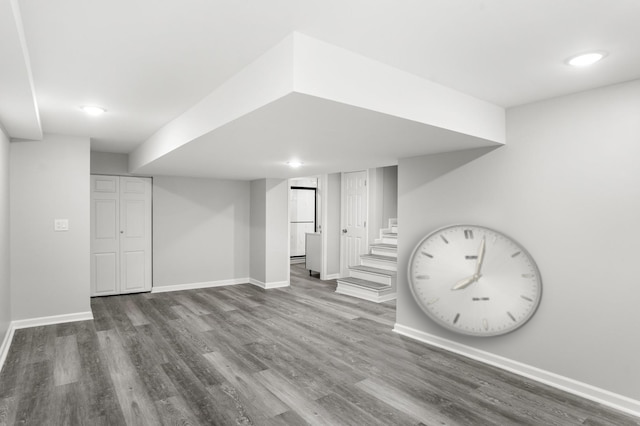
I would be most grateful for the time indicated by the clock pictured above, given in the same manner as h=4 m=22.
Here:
h=8 m=3
